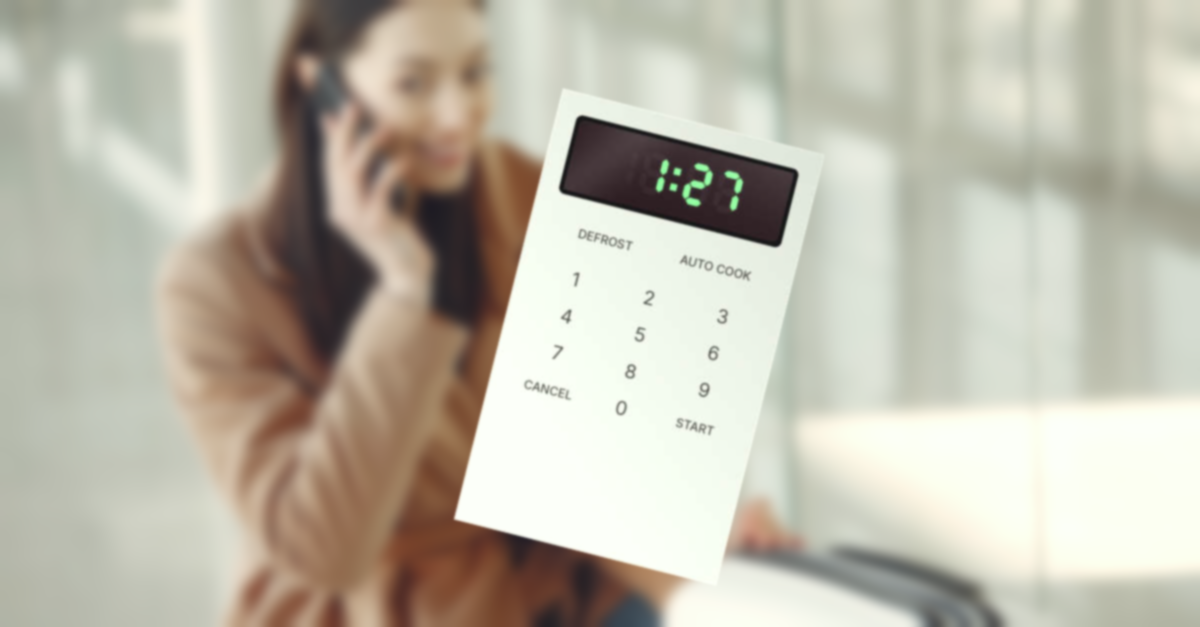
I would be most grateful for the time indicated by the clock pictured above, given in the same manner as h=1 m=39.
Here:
h=1 m=27
